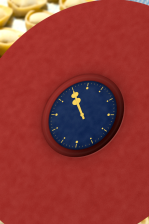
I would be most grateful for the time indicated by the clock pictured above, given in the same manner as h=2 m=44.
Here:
h=10 m=55
